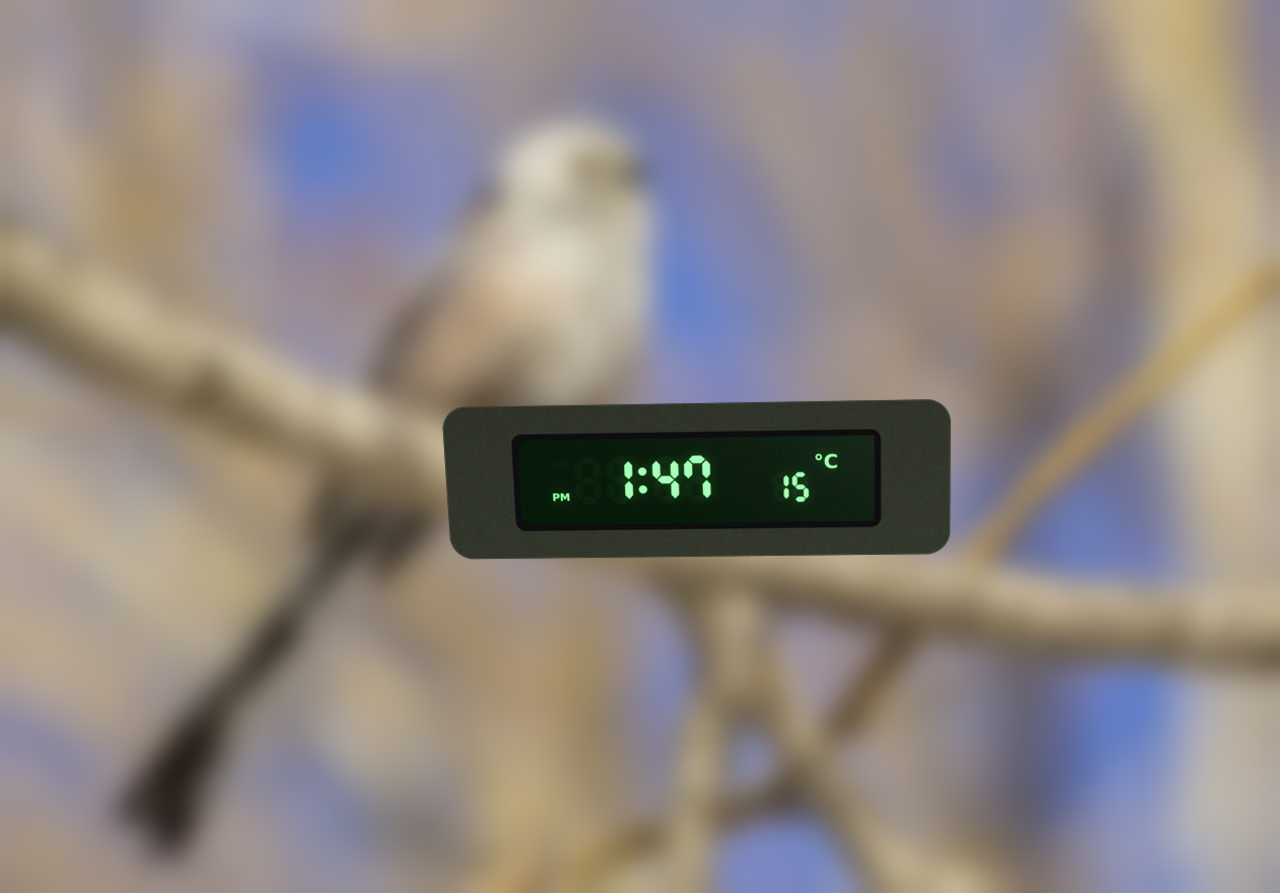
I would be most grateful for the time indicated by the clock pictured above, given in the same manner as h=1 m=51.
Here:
h=1 m=47
